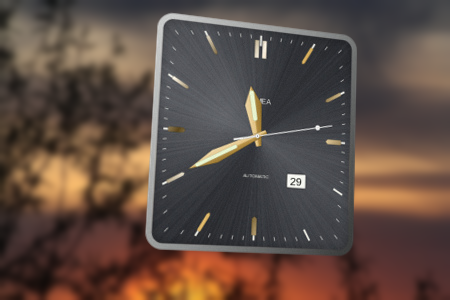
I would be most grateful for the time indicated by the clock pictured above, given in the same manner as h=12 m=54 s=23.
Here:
h=11 m=40 s=13
